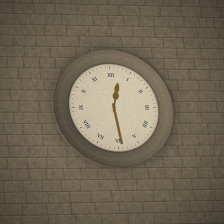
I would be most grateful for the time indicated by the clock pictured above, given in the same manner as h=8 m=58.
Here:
h=12 m=29
